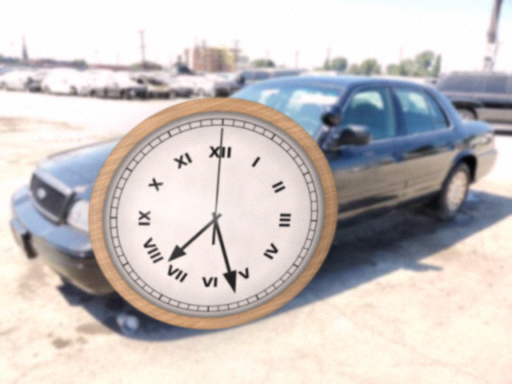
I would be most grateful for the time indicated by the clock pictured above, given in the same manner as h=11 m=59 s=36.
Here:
h=7 m=27 s=0
